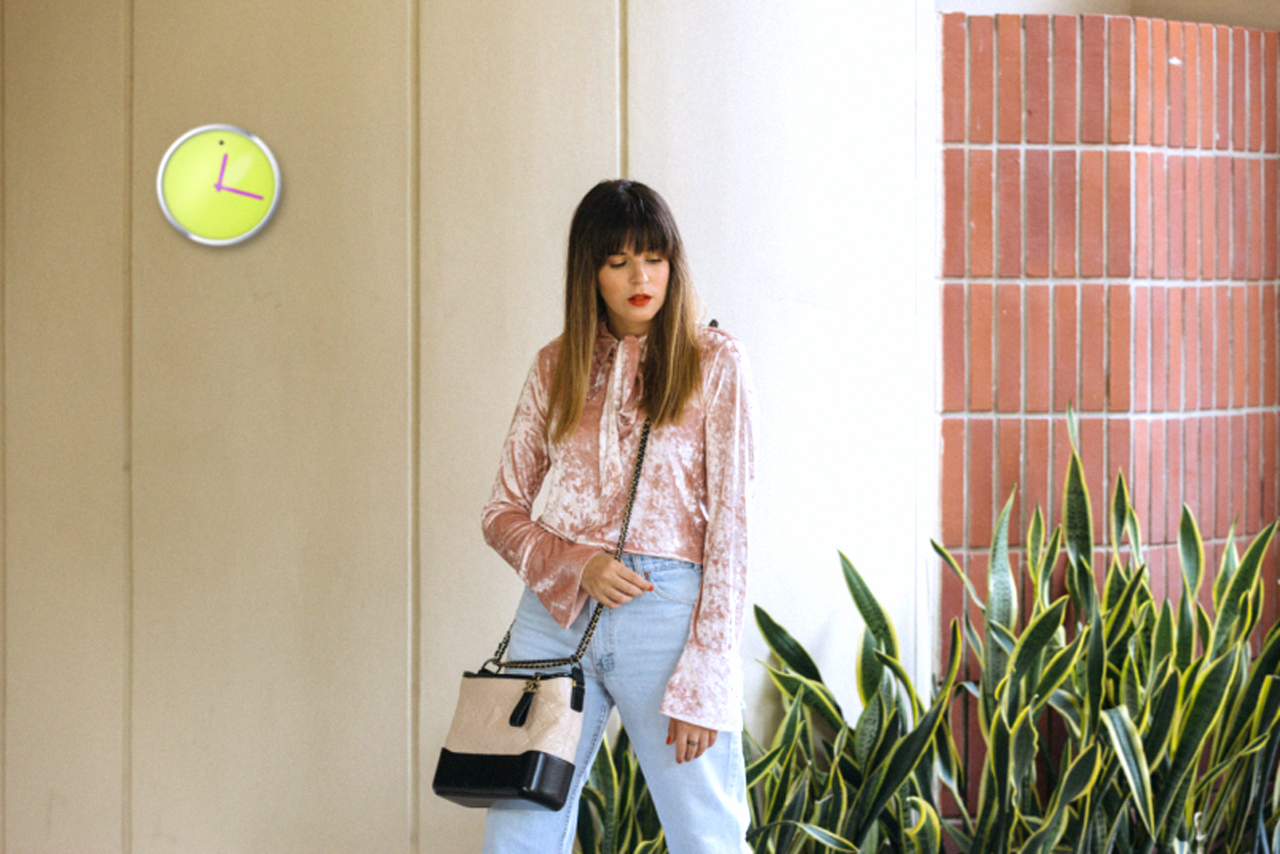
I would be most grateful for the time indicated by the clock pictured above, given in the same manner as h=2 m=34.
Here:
h=12 m=17
